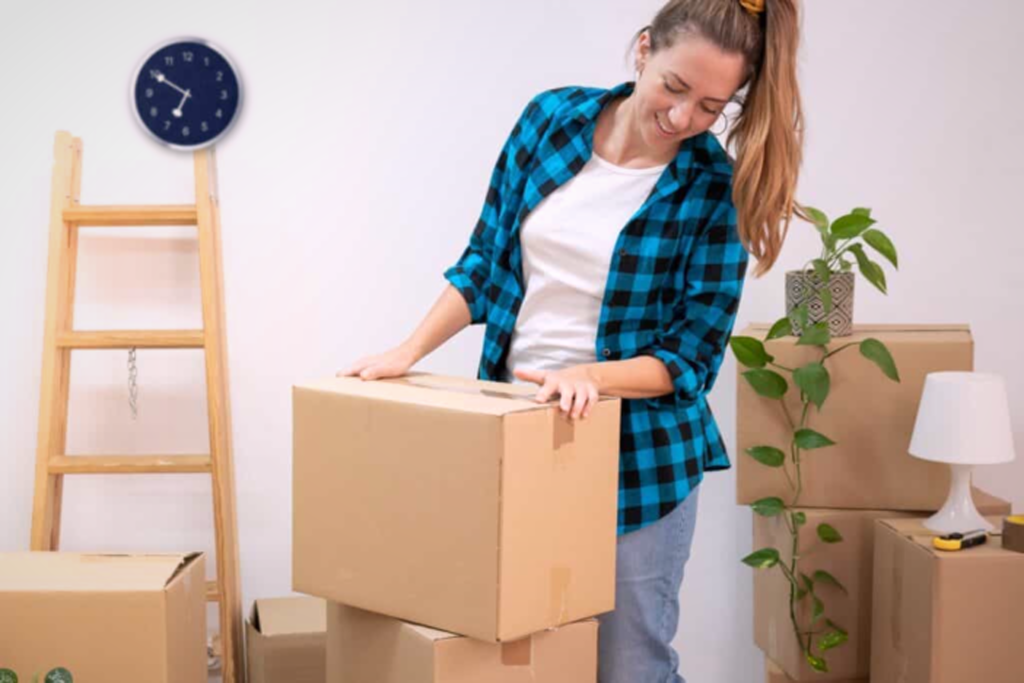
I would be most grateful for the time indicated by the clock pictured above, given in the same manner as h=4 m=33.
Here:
h=6 m=50
